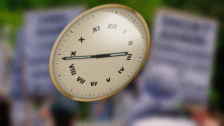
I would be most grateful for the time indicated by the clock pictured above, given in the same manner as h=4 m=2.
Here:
h=2 m=44
